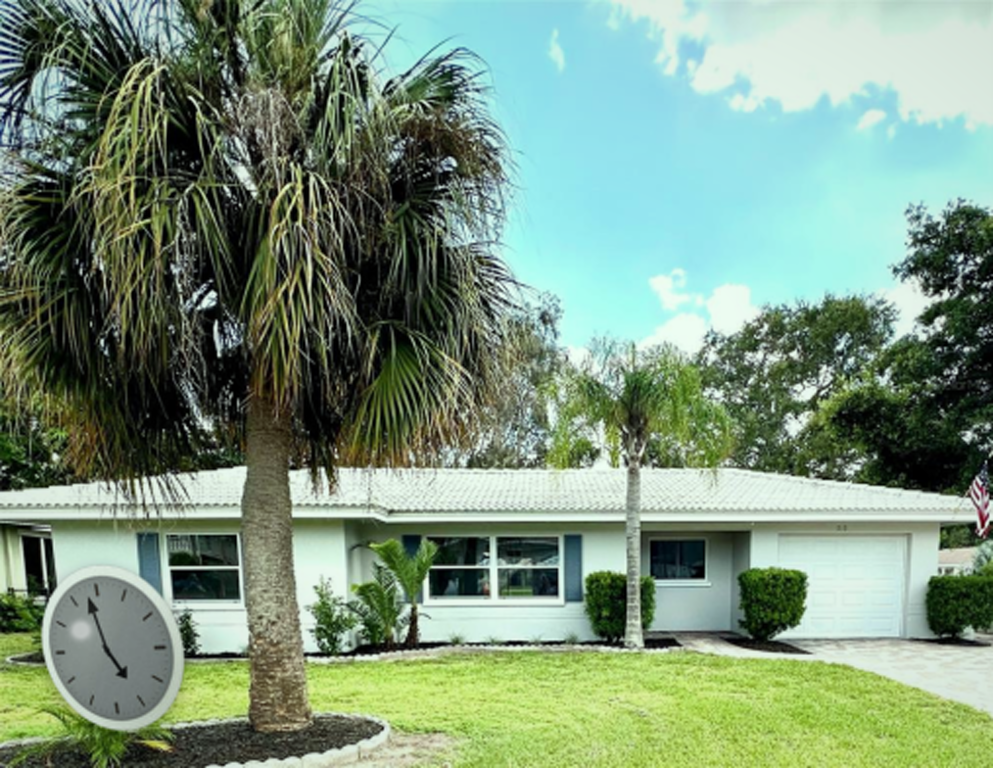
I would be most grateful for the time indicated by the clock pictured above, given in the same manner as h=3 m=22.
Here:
h=4 m=58
